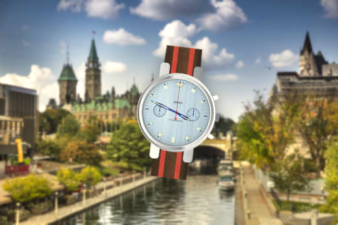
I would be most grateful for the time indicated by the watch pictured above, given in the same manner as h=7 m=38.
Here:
h=3 m=48
